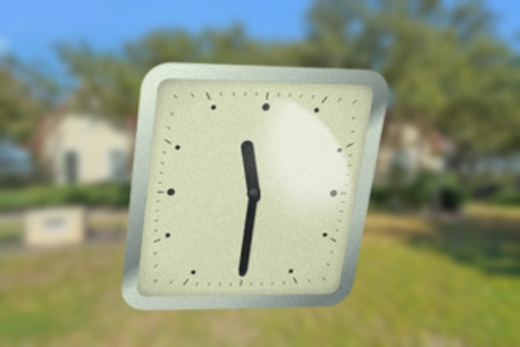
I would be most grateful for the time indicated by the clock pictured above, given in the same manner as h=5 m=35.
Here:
h=11 m=30
